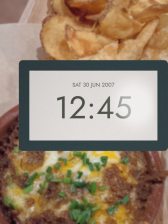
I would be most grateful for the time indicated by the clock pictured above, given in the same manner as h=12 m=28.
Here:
h=12 m=45
